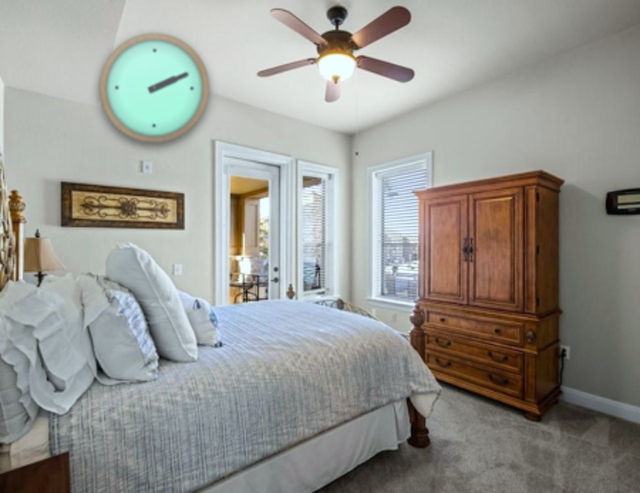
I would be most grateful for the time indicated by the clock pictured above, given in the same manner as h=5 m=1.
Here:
h=2 m=11
